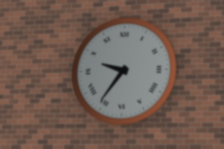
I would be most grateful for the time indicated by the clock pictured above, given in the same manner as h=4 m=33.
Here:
h=9 m=36
